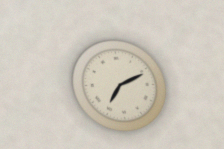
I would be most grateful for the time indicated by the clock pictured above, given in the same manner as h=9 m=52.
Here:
h=7 m=11
